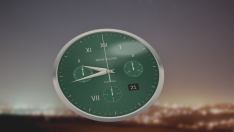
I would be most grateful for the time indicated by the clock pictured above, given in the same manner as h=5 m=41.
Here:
h=9 m=43
